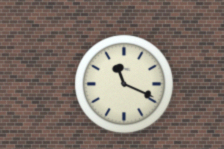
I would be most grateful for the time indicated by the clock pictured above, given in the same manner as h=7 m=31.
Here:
h=11 m=19
